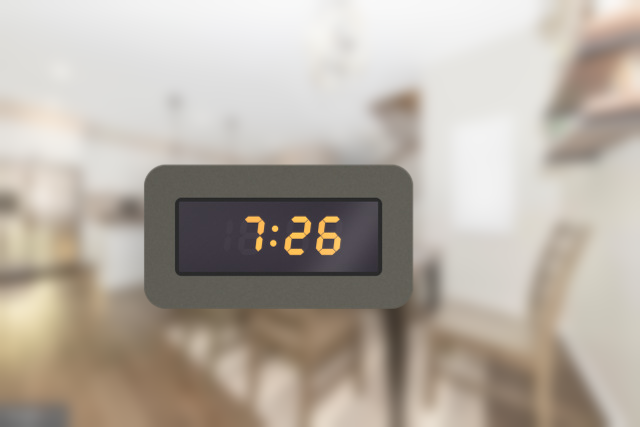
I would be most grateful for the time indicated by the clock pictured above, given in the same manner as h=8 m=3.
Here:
h=7 m=26
